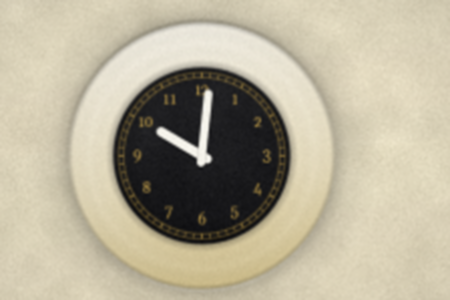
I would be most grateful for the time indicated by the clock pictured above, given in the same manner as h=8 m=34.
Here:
h=10 m=1
